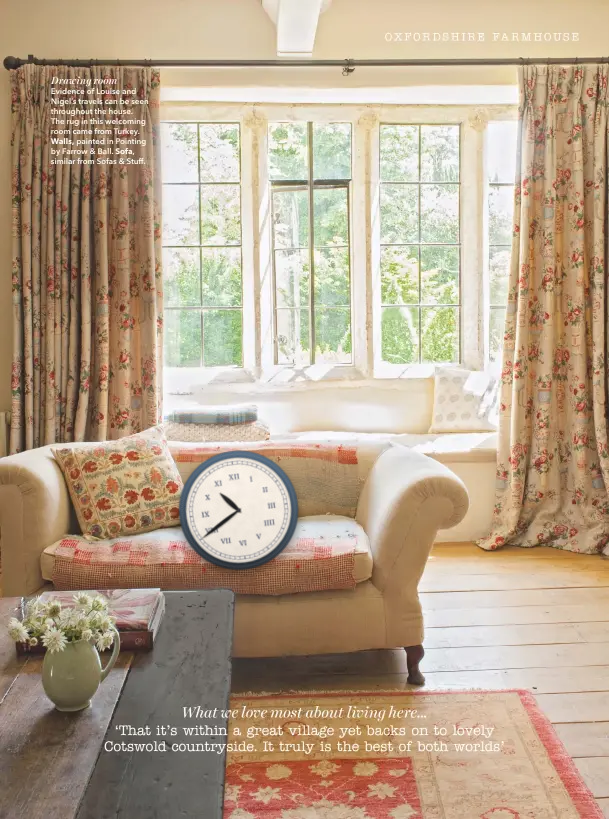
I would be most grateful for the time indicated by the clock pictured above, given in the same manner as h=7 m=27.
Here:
h=10 m=40
